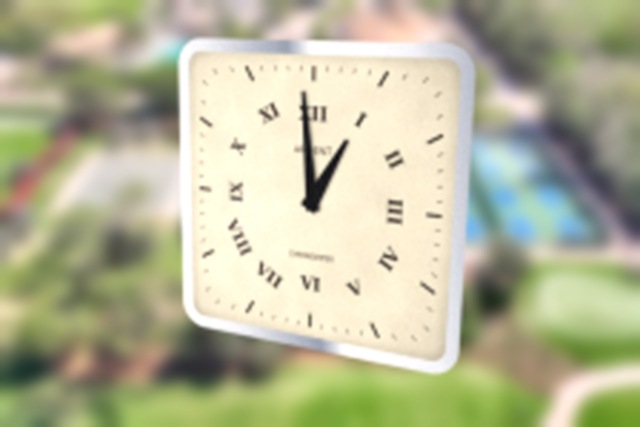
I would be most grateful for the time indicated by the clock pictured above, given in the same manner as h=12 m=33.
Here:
h=12 m=59
